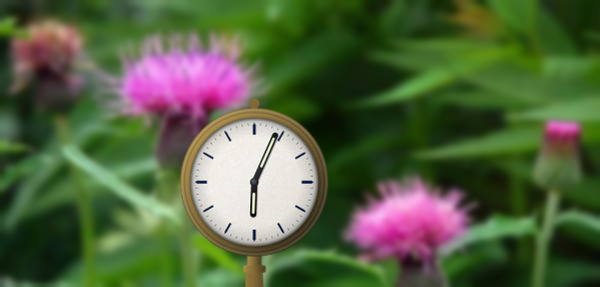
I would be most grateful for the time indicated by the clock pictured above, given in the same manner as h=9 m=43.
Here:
h=6 m=4
